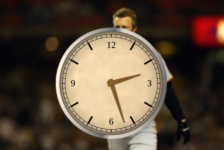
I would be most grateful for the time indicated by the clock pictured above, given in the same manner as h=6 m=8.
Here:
h=2 m=27
